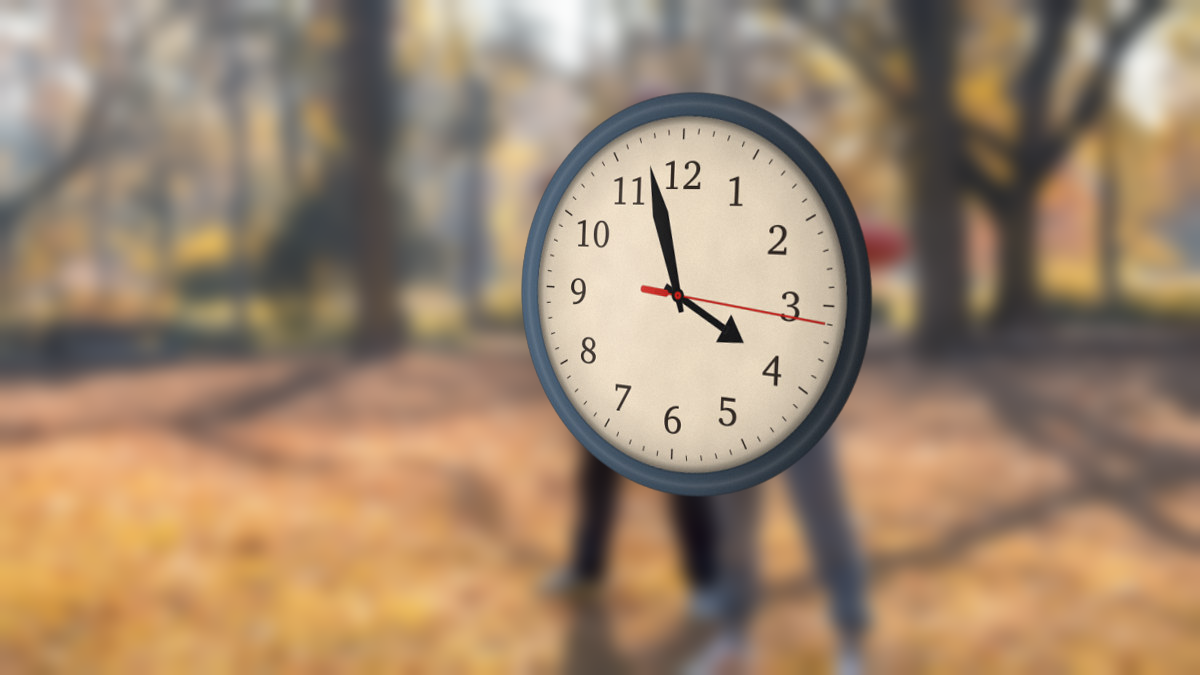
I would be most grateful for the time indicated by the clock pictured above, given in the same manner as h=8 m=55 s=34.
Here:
h=3 m=57 s=16
